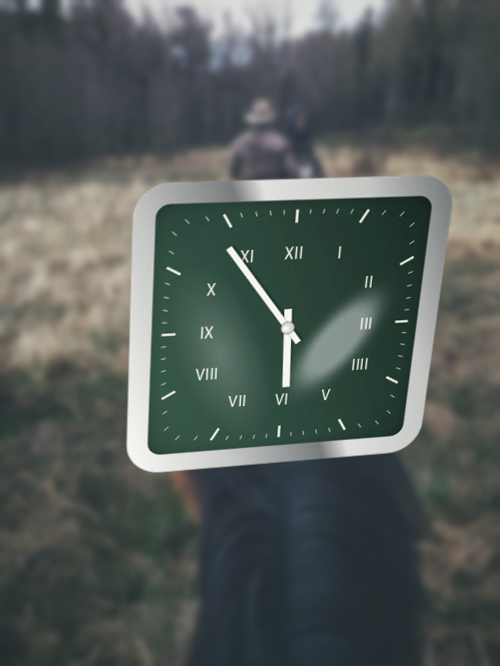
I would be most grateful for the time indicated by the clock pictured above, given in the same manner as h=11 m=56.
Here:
h=5 m=54
